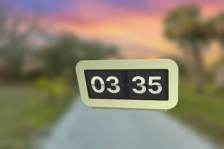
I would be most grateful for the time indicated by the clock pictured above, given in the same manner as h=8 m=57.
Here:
h=3 m=35
